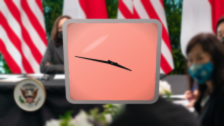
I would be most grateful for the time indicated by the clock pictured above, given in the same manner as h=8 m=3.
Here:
h=3 m=47
